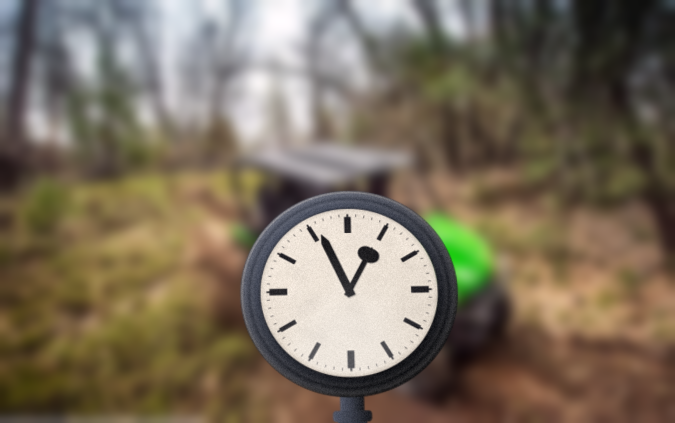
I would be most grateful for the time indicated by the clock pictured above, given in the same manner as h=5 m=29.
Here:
h=12 m=56
